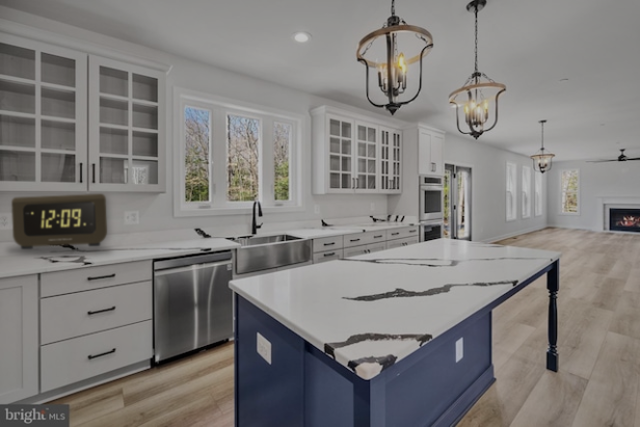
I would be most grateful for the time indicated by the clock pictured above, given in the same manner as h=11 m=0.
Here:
h=12 m=9
